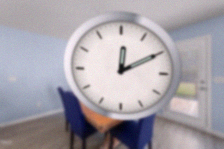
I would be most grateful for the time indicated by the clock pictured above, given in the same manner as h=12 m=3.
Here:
h=12 m=10
